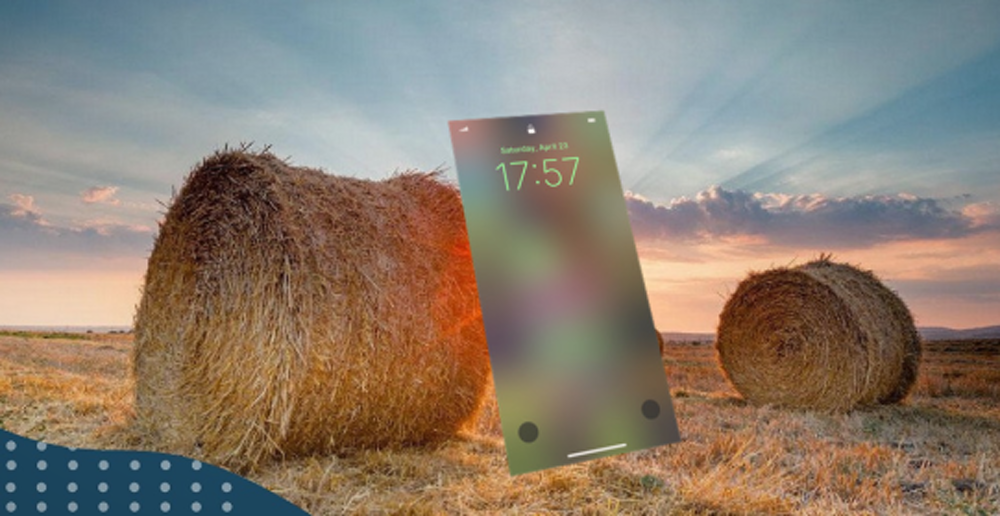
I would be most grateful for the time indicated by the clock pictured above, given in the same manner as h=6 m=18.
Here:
h=17 m=57
